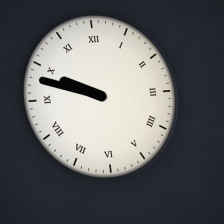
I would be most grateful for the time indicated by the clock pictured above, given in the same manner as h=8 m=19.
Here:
h=9 m=48
